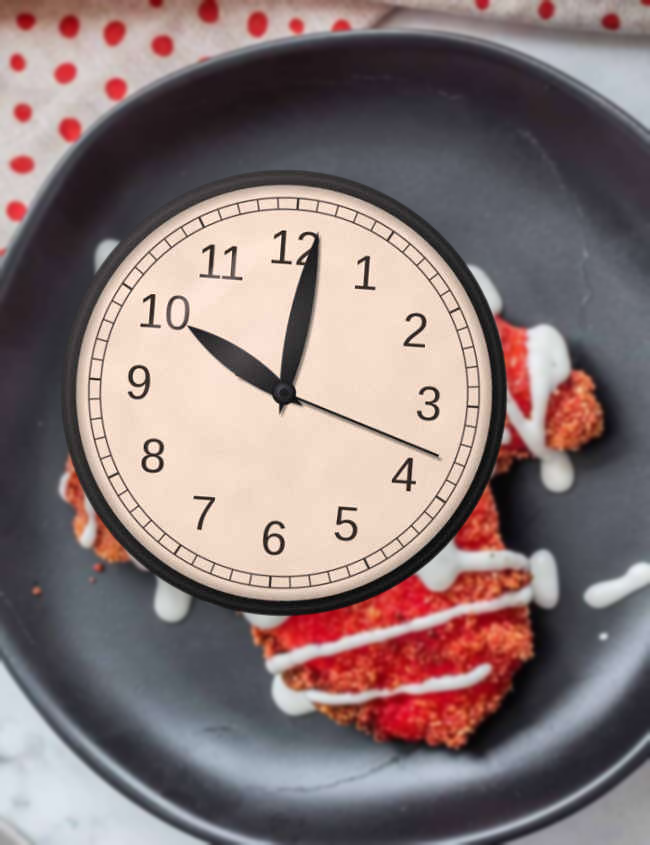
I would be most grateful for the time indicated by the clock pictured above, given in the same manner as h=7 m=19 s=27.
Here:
h=10 m=1 s=18
